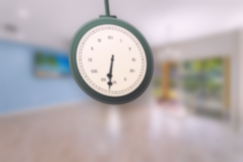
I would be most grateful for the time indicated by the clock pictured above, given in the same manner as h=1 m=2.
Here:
h=6 m=32
